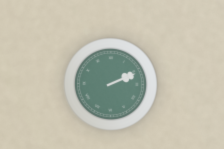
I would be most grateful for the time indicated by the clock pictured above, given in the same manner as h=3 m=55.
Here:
h=2 m=11
